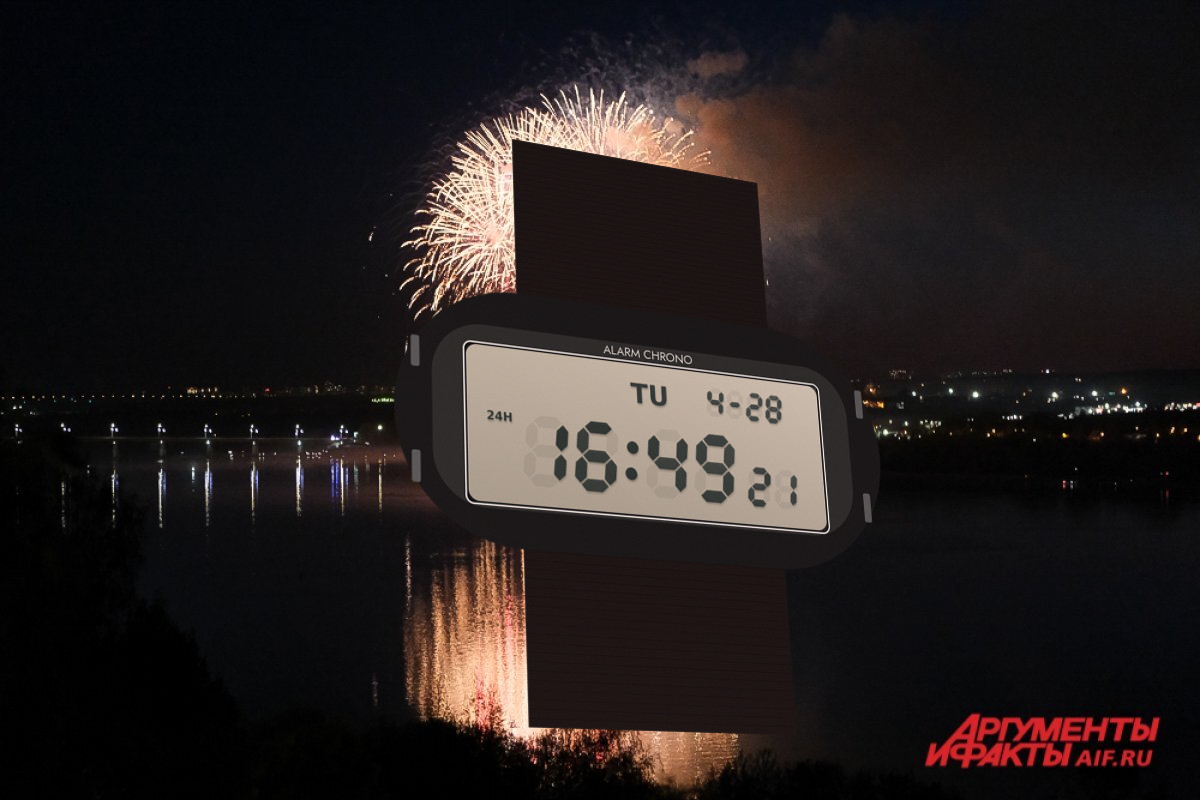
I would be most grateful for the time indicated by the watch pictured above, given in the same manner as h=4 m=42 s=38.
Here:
h=16 m=49 s=21
